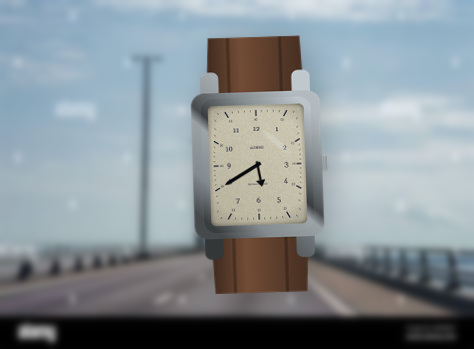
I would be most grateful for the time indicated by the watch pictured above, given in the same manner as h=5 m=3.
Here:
h=5 m=40
